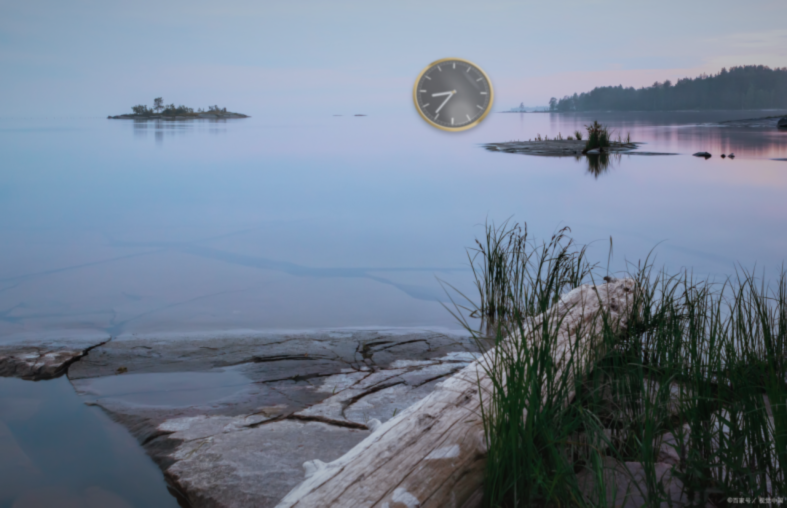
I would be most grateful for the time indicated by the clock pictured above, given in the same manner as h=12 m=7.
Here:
h=8 m=36
